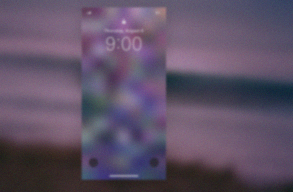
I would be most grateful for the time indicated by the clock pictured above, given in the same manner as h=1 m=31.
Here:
h=9 m=0
